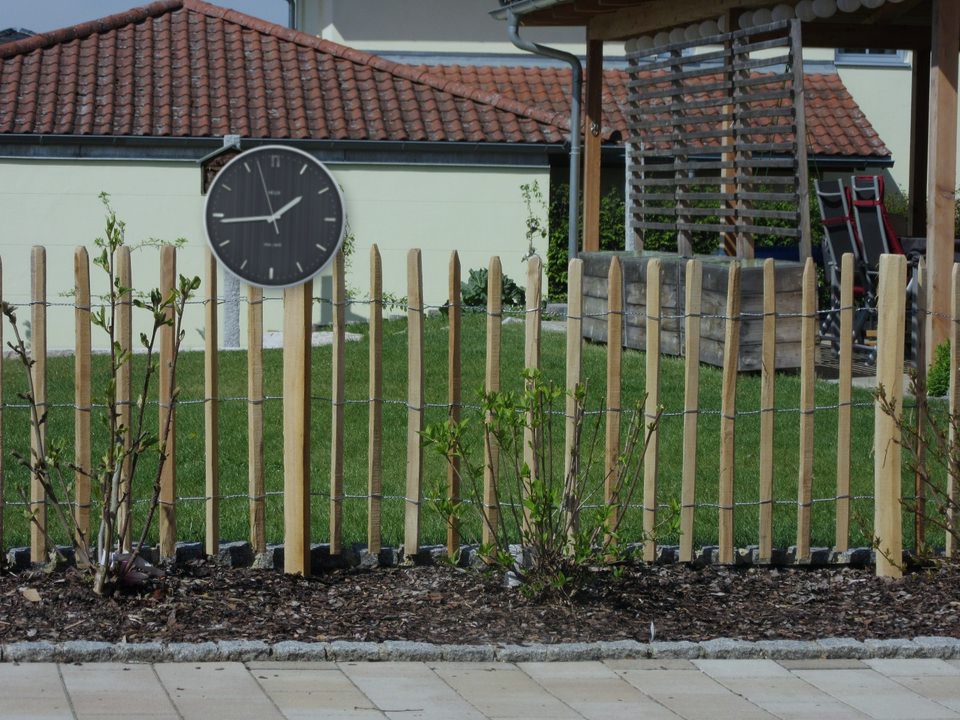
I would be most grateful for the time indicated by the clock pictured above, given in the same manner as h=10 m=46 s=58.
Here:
h=1 m=43 s=57
